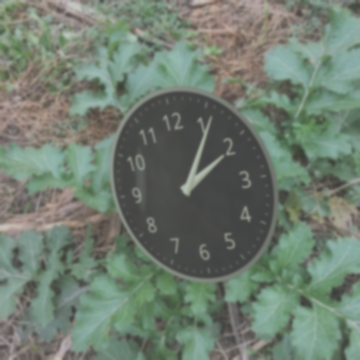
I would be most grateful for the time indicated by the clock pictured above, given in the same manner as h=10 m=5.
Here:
h=2 m=6
